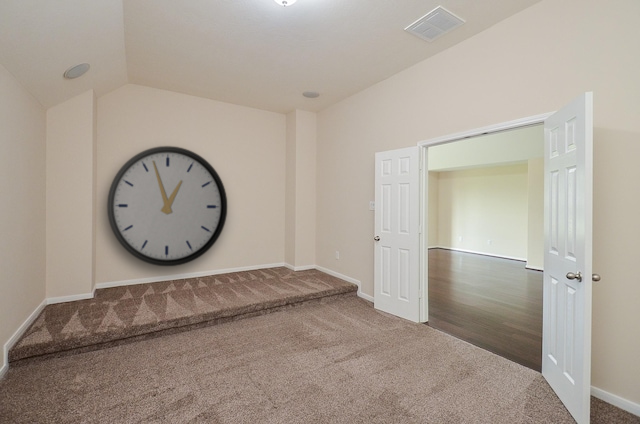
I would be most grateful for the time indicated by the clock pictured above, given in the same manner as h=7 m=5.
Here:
h=12 m=57
